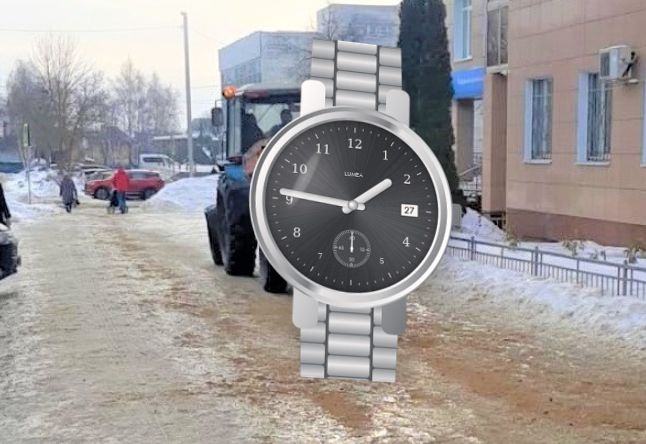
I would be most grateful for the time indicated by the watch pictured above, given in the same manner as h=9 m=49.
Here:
h=1 m=46
